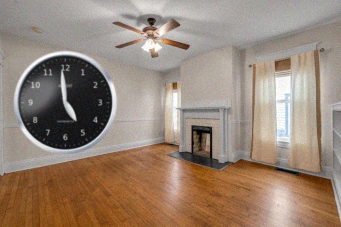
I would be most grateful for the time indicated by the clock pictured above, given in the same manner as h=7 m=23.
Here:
h=4 m=59
